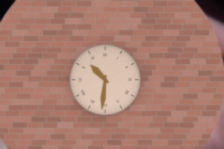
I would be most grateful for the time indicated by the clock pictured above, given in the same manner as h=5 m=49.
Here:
h=10 m=31
